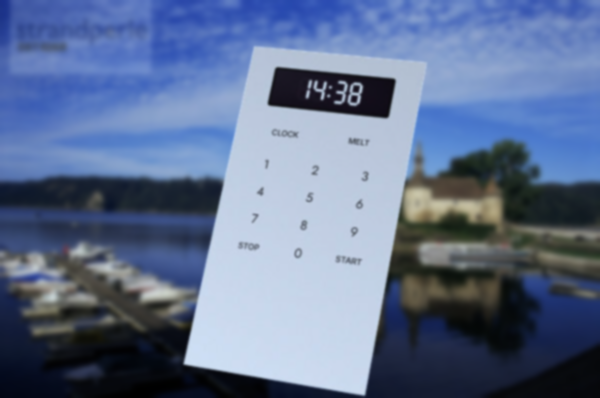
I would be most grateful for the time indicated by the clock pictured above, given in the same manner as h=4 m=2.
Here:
h=14 m=38
